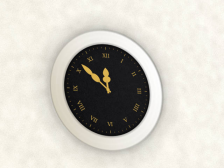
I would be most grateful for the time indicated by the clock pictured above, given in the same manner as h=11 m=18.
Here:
h=11 m=52
